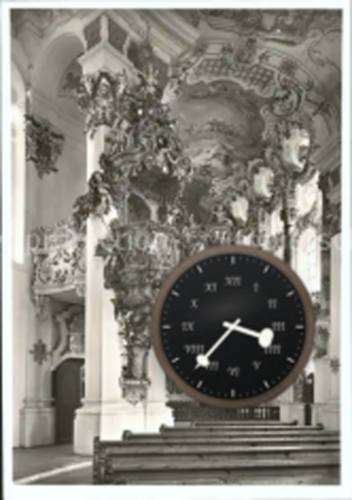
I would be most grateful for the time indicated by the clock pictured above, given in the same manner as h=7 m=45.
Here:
h=3 m=37
